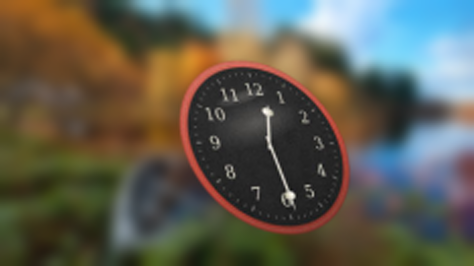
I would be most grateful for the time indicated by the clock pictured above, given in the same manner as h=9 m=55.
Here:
h=12 m=29
